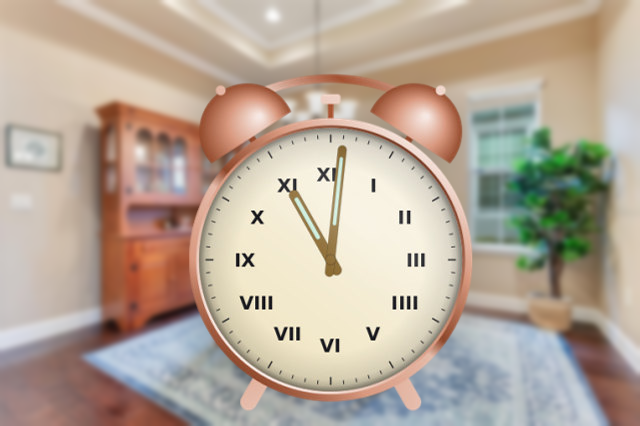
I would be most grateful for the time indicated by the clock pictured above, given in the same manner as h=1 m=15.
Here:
h=11 m=1
